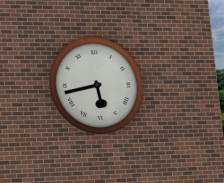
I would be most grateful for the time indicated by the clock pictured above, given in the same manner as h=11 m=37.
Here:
h=5 m=43
